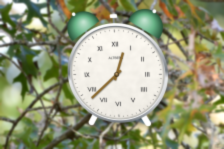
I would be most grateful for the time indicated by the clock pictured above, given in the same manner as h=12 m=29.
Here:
h=12 m=38
